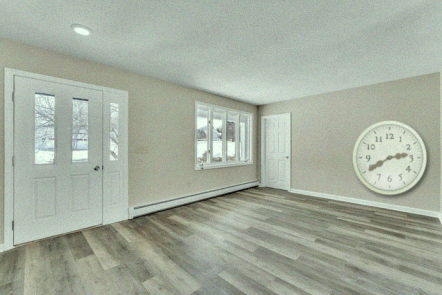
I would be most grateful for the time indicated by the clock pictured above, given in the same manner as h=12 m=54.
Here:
h=2 m=40
